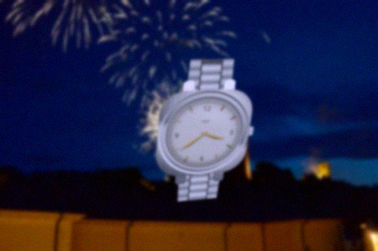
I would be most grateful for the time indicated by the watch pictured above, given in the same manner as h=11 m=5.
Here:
h=3 m=39
